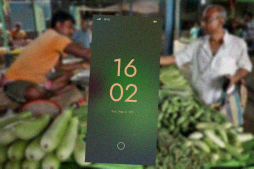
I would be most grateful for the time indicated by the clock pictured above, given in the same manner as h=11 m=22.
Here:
h=16 m=2
